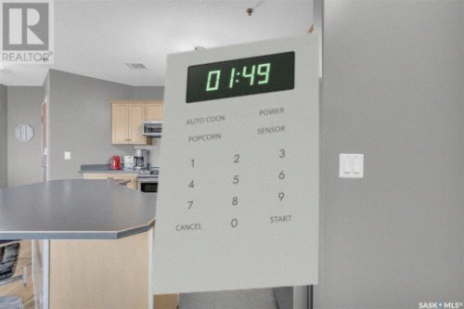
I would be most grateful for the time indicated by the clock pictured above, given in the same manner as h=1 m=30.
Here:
h=1 m=49
